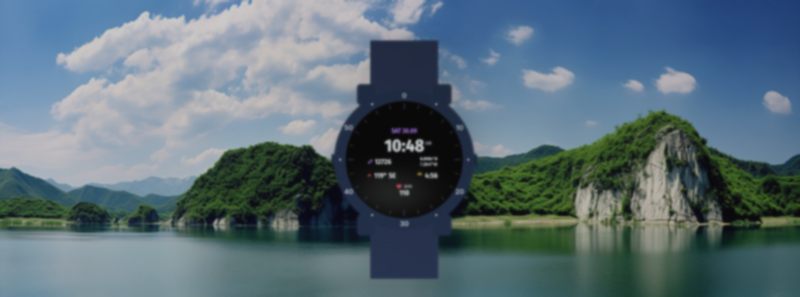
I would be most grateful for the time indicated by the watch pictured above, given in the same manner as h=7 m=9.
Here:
h=10 m=48
